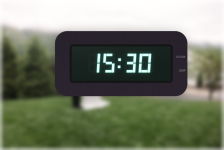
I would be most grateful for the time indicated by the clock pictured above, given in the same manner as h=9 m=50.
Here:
h=15 m=30
